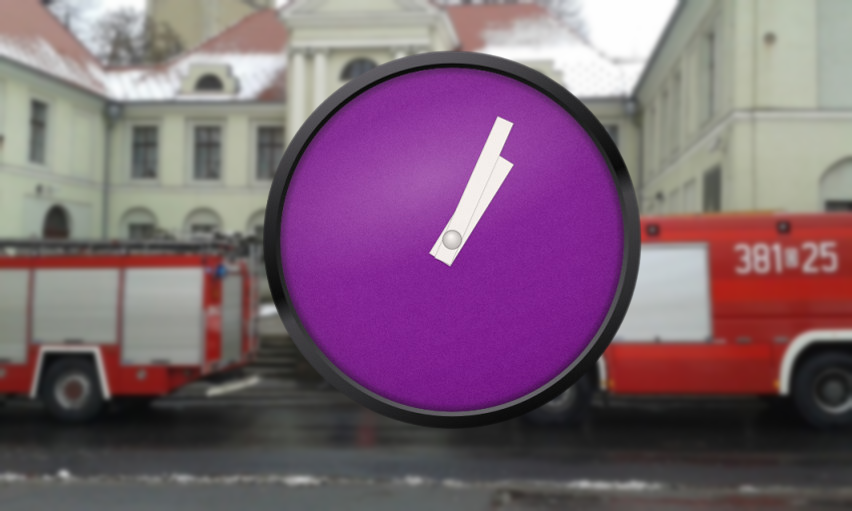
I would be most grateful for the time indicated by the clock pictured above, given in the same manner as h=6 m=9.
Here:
h=1 m=4
